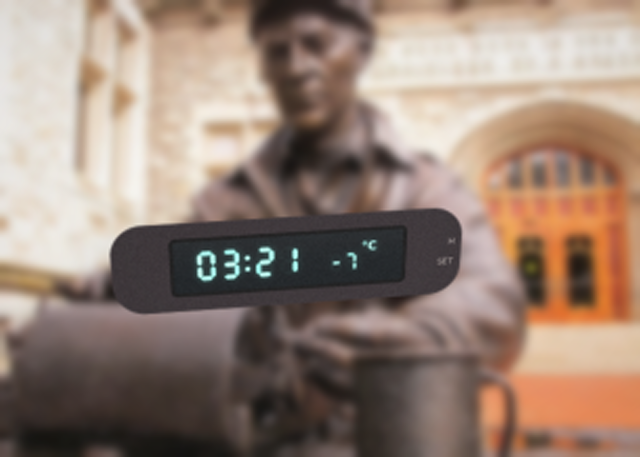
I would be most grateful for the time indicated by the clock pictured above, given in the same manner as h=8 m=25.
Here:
h=3 m=21
